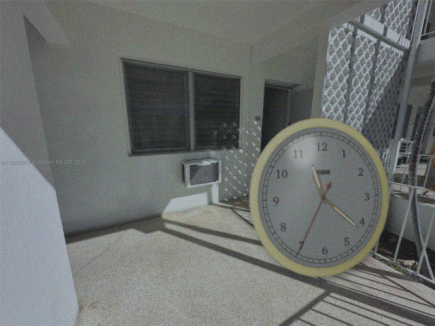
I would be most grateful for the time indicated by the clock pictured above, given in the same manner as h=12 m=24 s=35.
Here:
h=11 m=21 s=35
